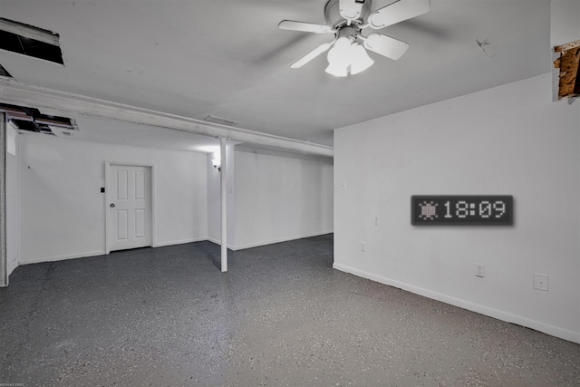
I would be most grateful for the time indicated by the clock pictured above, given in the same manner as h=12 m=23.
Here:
h=18 m=9
